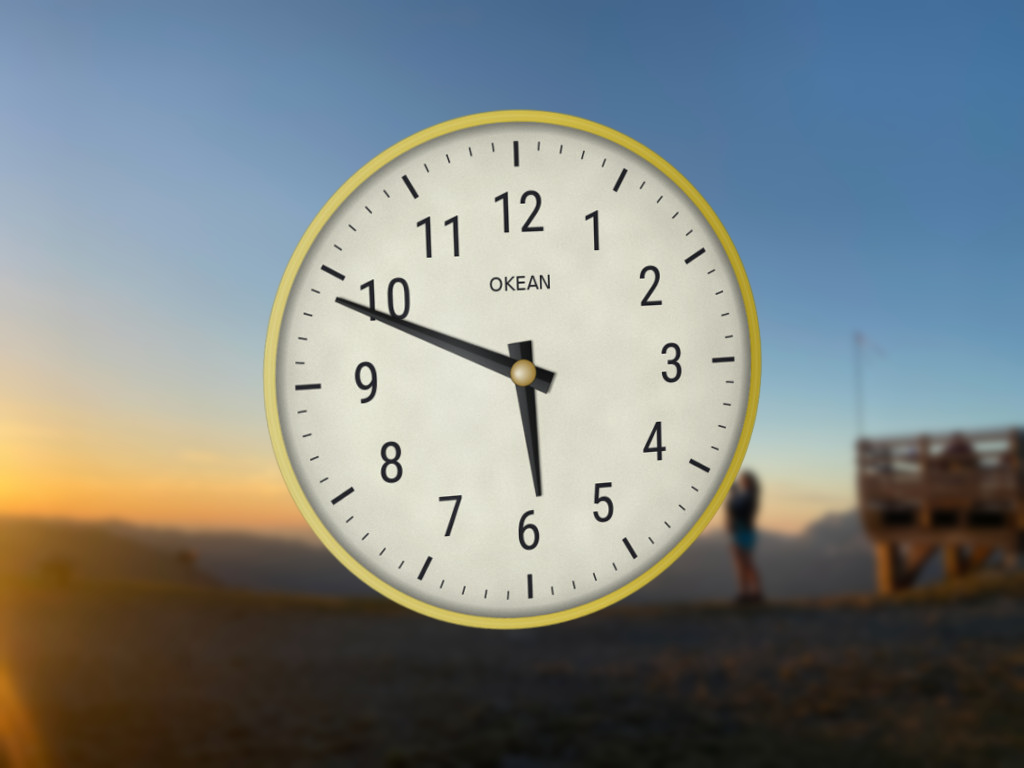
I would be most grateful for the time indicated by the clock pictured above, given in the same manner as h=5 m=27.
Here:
h=5 m=49
